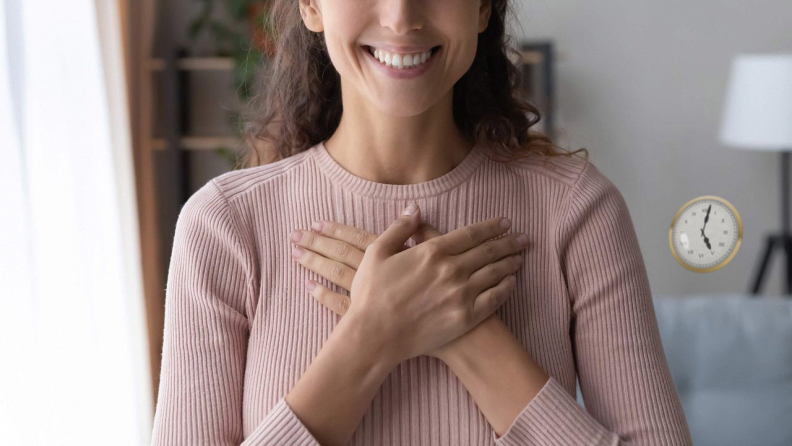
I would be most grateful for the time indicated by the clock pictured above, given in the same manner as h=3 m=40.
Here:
h=5 m=2
